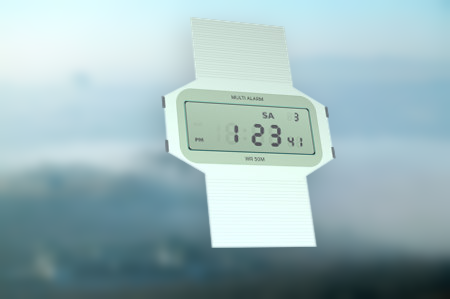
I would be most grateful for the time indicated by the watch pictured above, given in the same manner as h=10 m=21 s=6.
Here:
h=1 m=23 s=41
